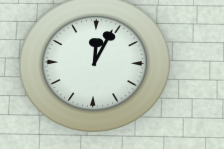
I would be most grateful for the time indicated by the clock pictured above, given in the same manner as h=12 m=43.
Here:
h=12 m=4
